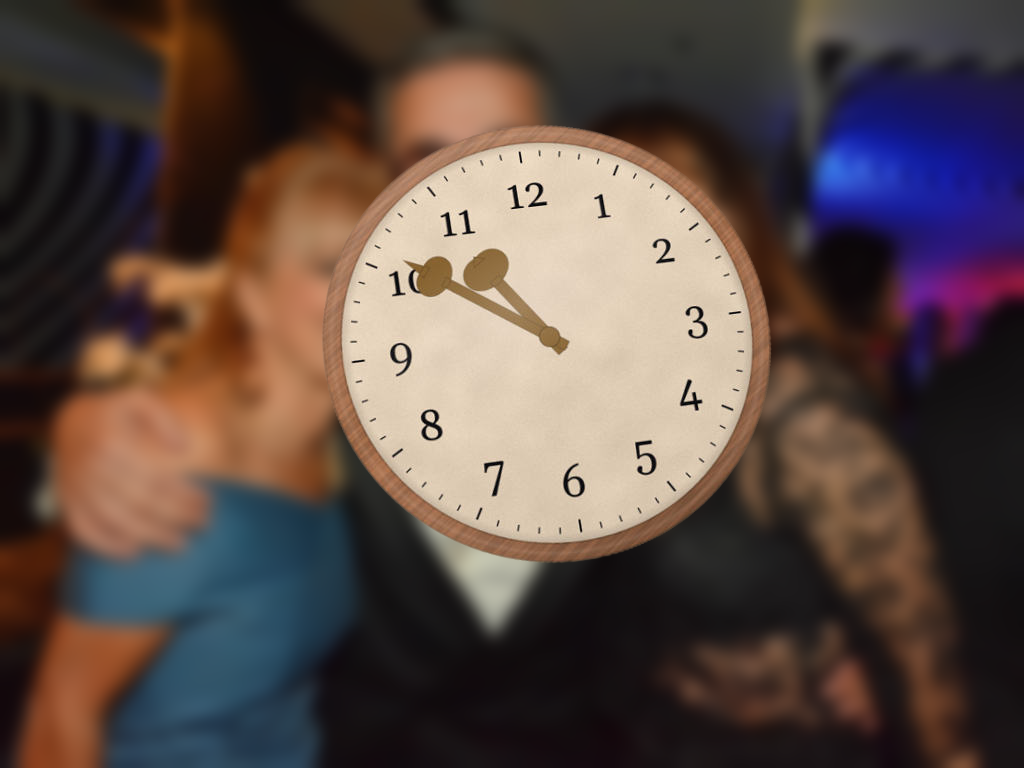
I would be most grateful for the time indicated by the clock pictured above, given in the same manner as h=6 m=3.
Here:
h=10 m=51
